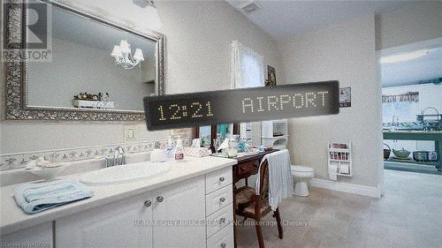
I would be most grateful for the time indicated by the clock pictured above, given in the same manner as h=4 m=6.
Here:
h=12 m=21
